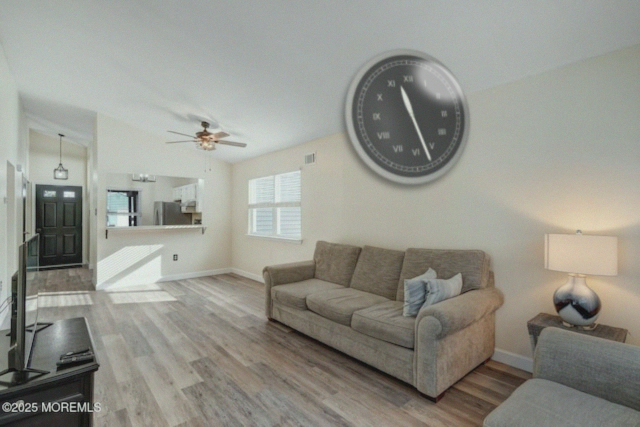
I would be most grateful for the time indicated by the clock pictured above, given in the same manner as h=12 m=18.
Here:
h=11 m=27
